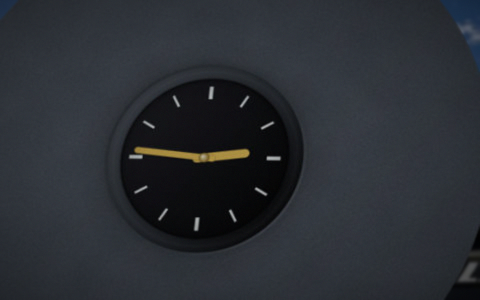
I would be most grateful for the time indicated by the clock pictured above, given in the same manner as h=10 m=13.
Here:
h=2 m=46
